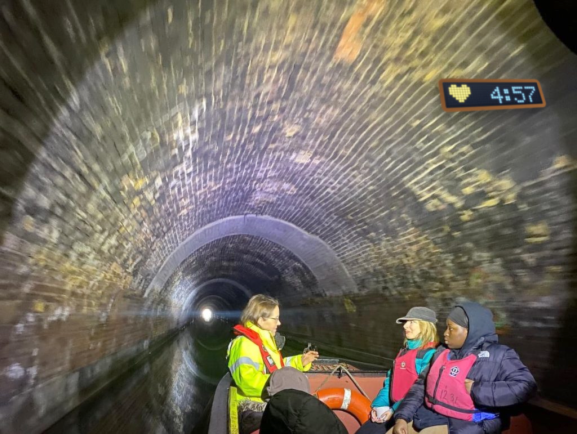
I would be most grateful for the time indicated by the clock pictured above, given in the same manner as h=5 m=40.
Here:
h=4 m=57
